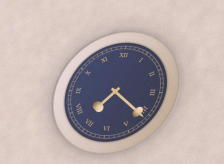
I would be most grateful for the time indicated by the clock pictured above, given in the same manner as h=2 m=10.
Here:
h=7 m=21
